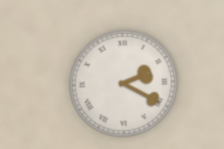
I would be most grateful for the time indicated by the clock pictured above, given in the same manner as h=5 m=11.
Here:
h=2 m=20
